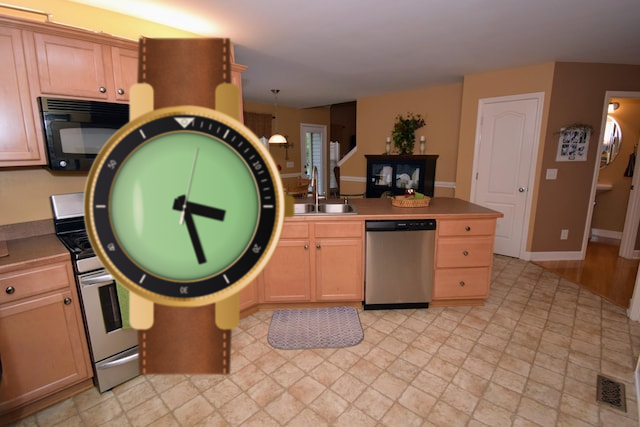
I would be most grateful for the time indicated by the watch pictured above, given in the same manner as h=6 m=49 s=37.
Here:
h=3 m=27 s=2
